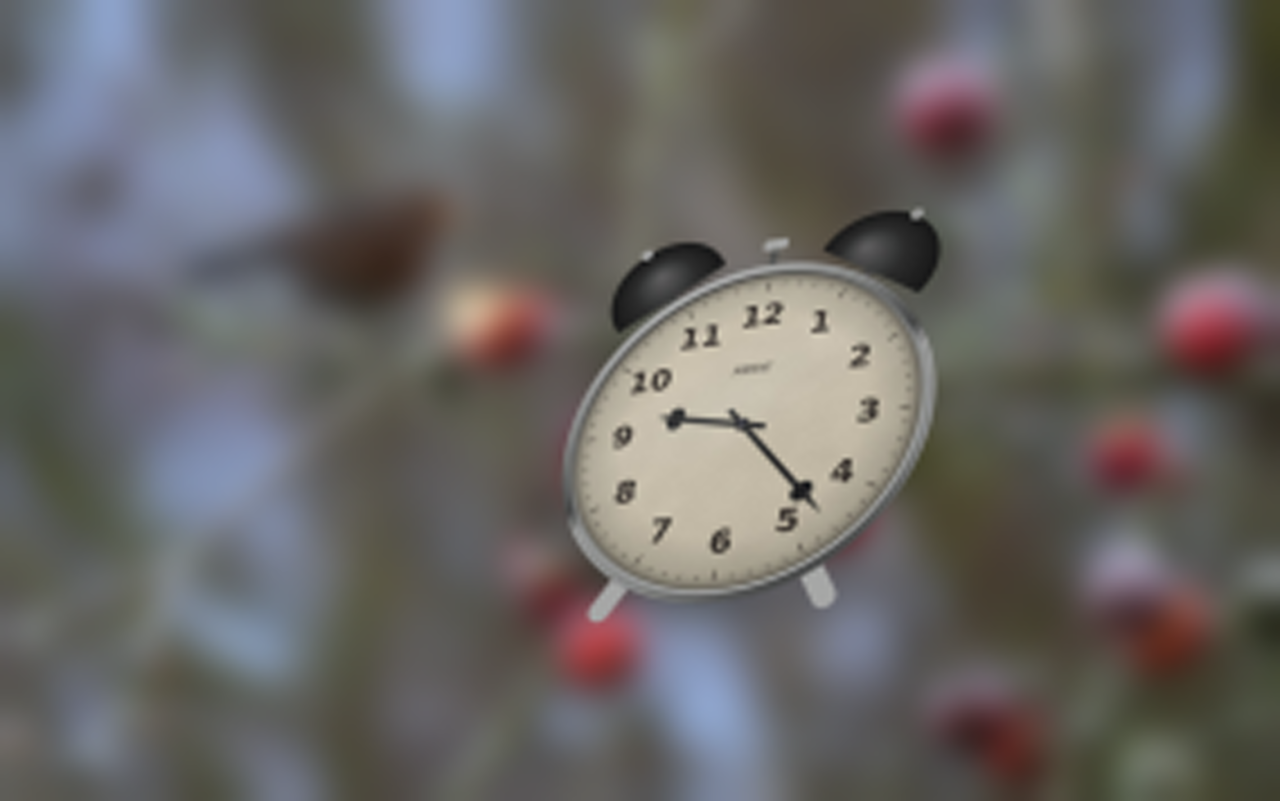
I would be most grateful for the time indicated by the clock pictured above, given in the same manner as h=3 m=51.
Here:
h=9 m=23
